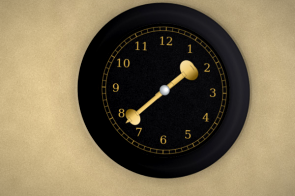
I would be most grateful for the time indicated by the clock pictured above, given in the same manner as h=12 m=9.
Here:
h=1 m=38
